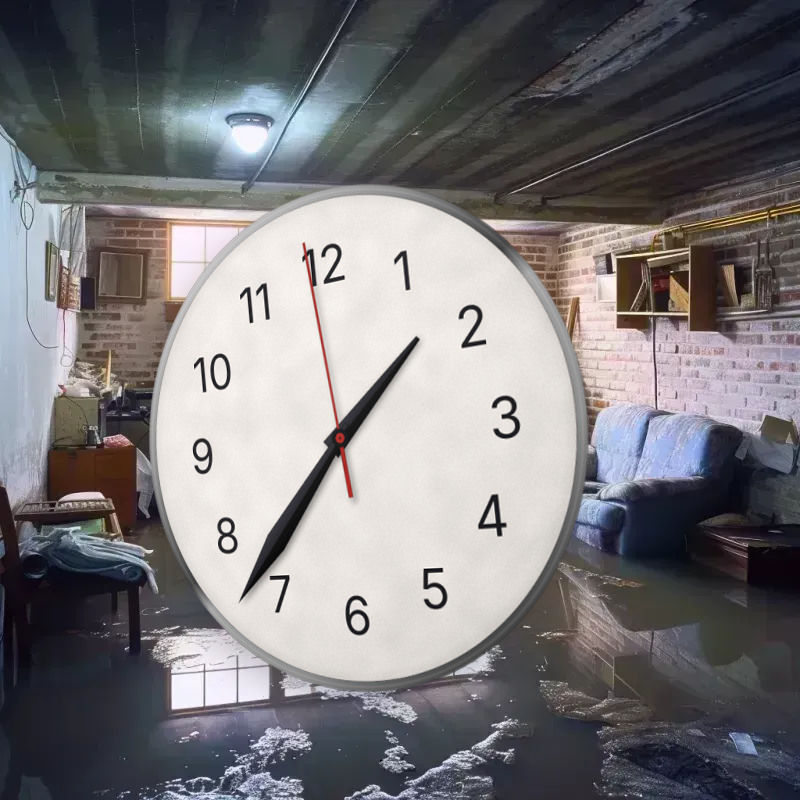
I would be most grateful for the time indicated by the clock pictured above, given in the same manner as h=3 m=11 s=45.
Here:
h=1 m=36 s=59
